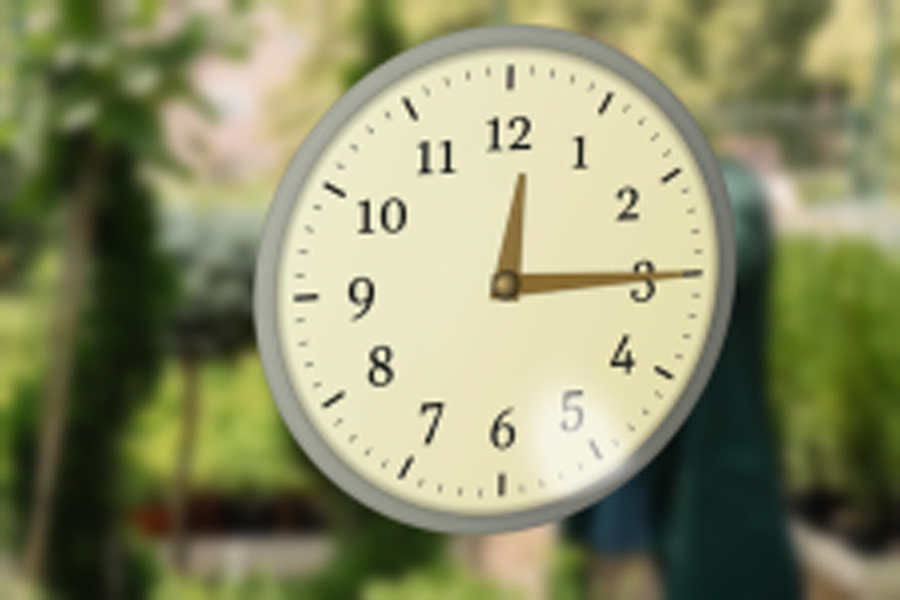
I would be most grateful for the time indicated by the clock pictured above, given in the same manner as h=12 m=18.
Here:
h=12 m=15
